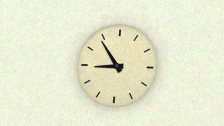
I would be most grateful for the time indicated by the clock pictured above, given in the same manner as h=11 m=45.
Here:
h=8 m=54
